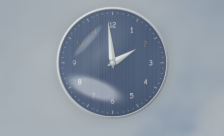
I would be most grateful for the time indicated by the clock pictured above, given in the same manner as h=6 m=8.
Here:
h=1 m=59
